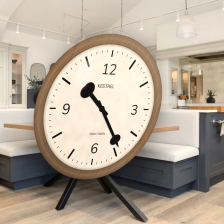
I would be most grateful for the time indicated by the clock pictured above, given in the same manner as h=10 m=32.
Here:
h=10 m=24
